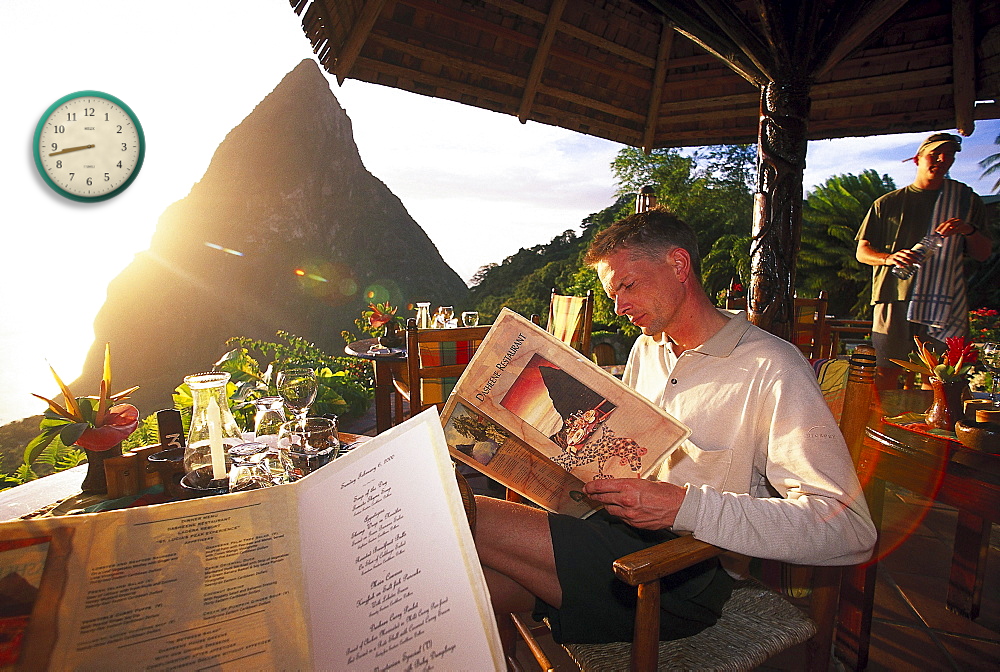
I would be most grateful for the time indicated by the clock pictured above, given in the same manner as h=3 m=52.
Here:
h=8 m=43
